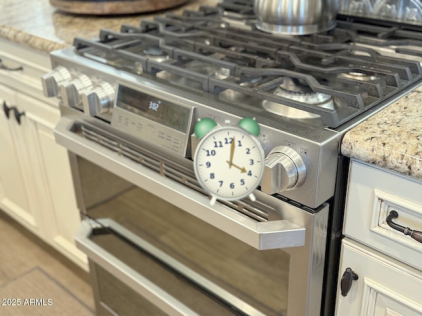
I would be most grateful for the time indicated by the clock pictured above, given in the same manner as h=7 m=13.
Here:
h=4 m=2
